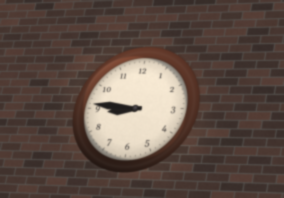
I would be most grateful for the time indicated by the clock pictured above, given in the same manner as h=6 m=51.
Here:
h=8 m=46
